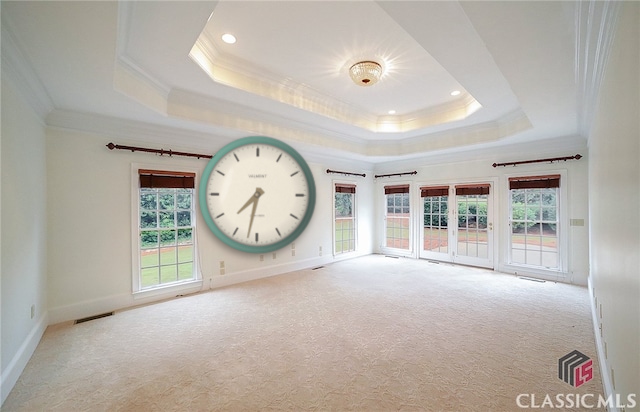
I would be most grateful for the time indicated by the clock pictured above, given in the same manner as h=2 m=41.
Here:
h=7 m=32
